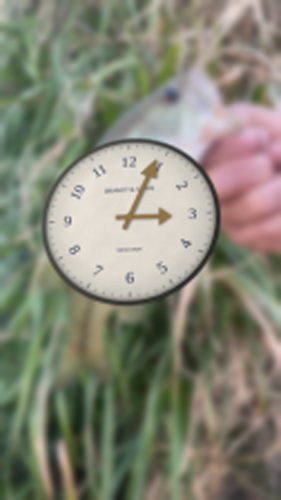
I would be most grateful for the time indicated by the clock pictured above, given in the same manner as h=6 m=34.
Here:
h=3 m=4
